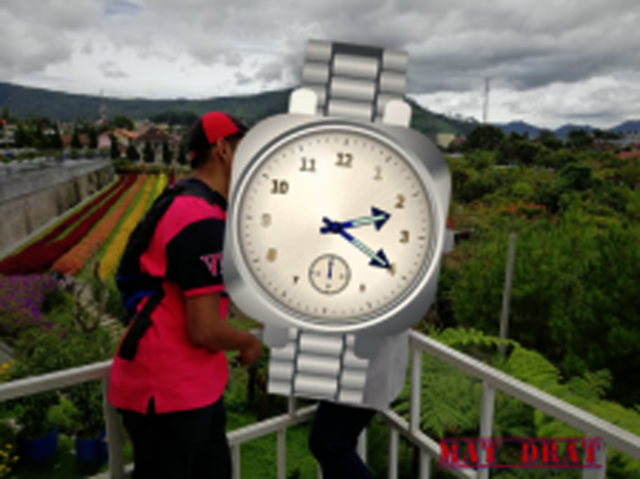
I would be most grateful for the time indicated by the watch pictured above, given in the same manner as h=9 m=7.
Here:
h=2 m=20
